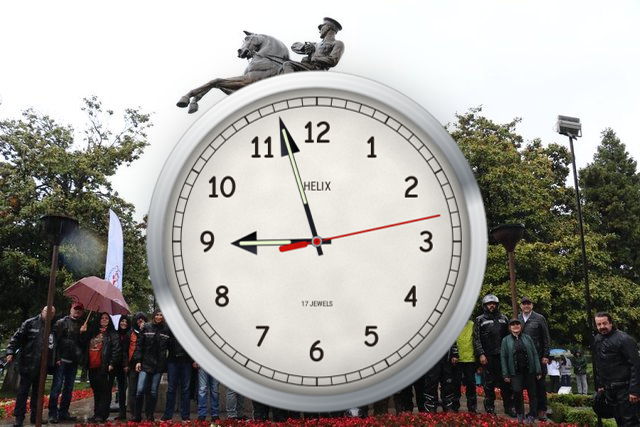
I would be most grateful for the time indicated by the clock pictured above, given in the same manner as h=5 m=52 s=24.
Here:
h=8 m=57 s=13
